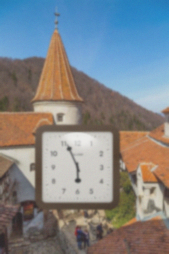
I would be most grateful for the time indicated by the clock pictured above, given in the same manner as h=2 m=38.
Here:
h=5 m=56
